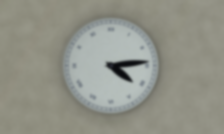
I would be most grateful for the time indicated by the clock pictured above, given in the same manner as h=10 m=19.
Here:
h=4 m=14
